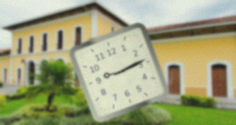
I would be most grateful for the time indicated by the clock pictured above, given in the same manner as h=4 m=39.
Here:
h=9 m=14
